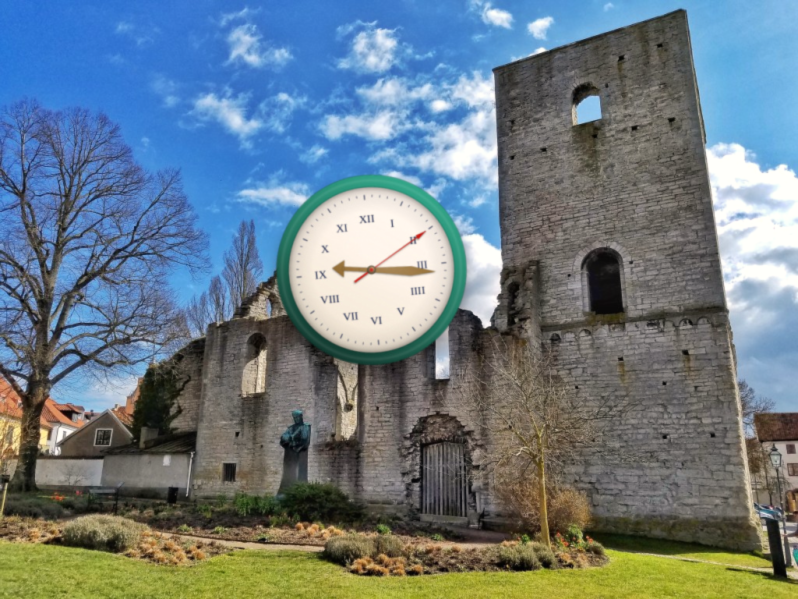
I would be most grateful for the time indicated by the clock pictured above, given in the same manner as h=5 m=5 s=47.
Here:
h=9 m=16 s=10
